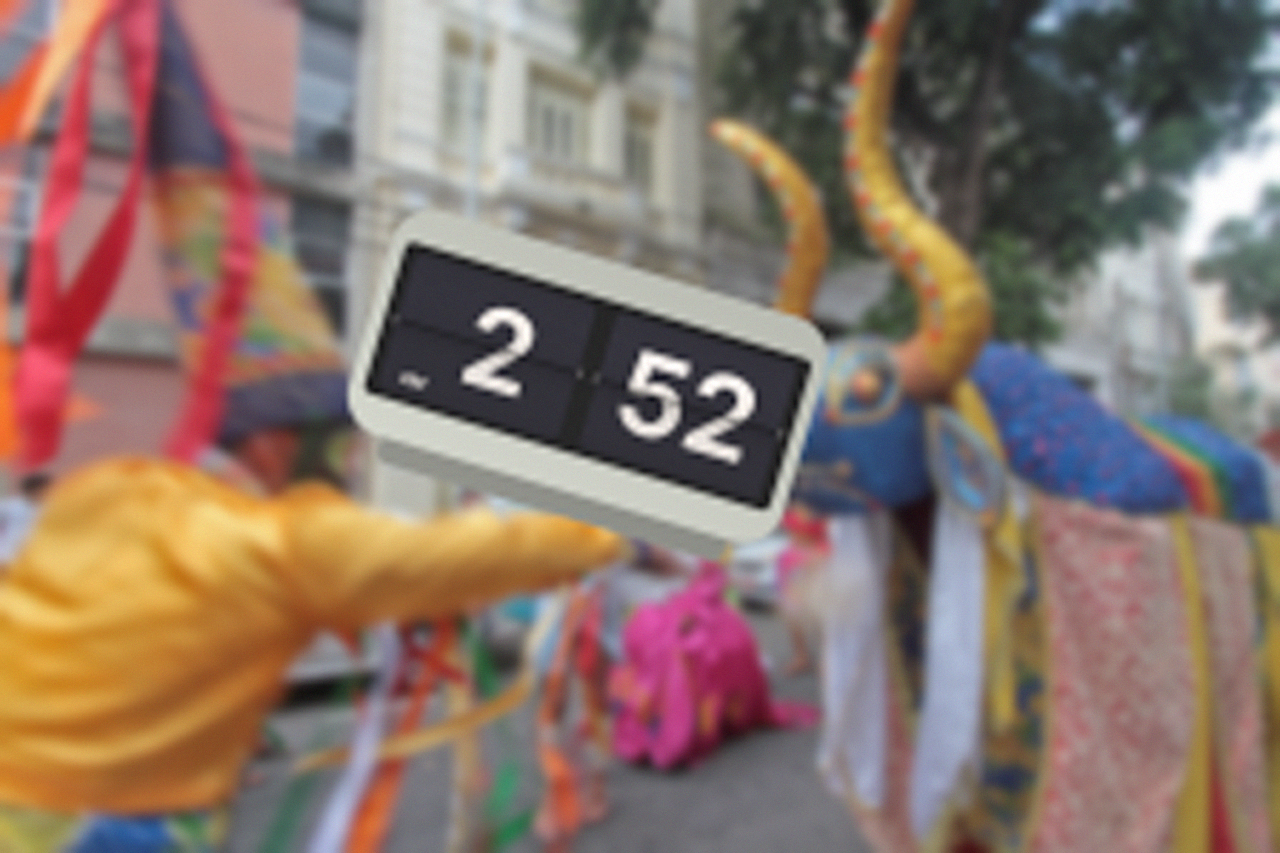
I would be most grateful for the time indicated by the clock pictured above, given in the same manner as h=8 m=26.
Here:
h=2 m=52
